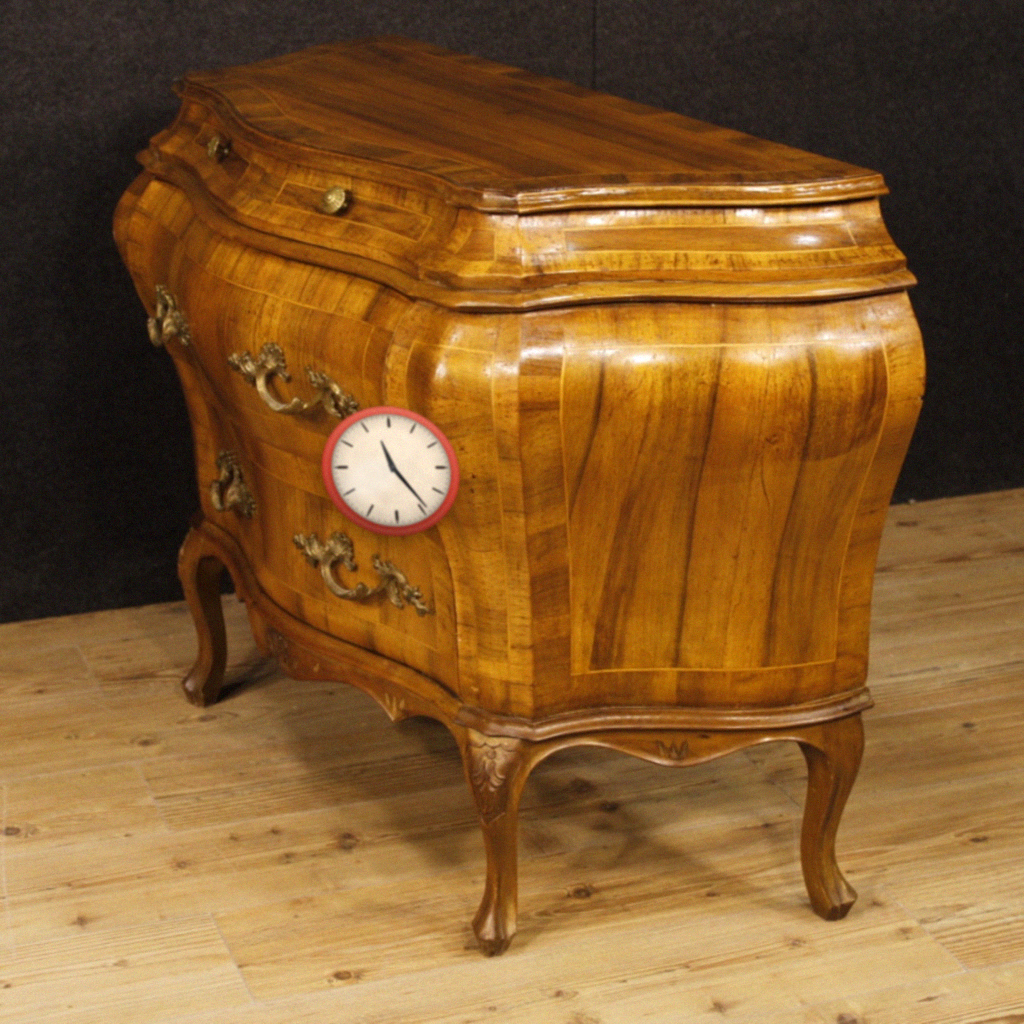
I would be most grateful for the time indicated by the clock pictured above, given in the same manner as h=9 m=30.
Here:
h=11 m=24
